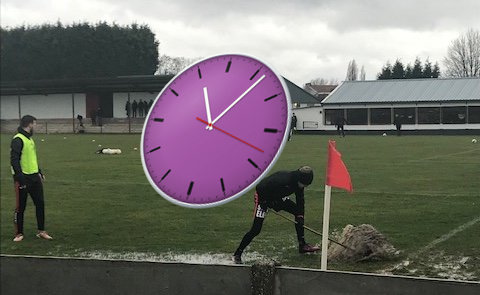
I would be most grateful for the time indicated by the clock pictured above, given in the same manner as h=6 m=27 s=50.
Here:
h=11 m=6 s=18
